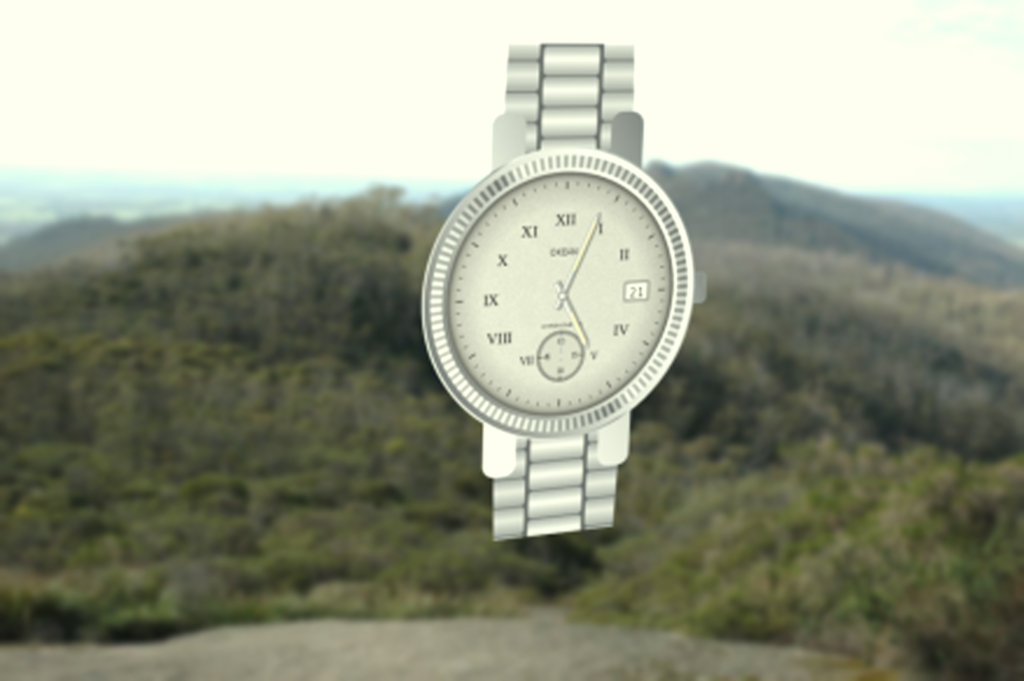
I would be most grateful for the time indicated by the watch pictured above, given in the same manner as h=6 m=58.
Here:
h=5 m=4
